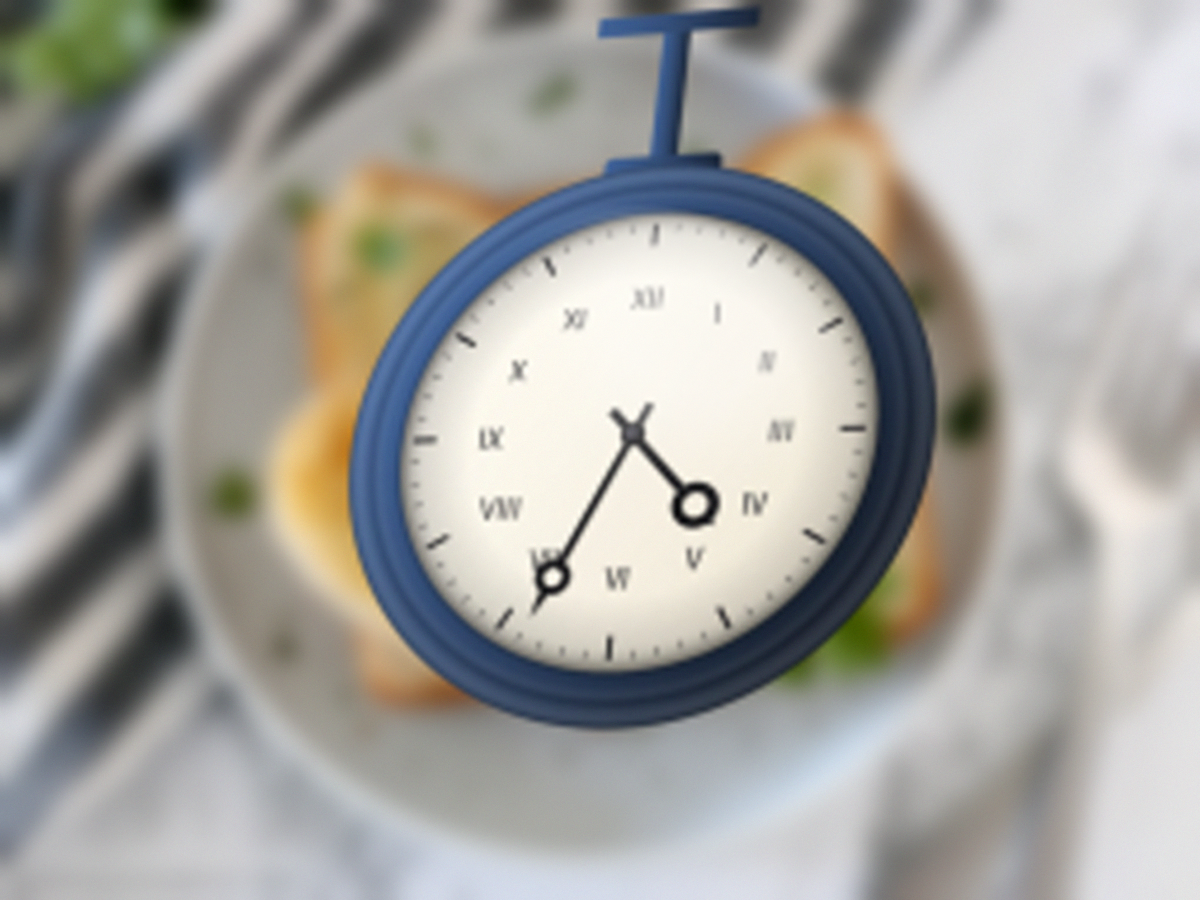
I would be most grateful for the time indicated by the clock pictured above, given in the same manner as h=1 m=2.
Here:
h=4 m=34
